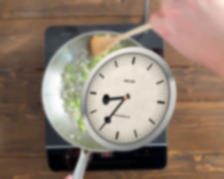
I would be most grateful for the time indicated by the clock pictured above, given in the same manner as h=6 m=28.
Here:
h=8 m=35
